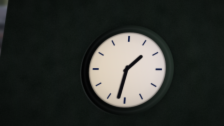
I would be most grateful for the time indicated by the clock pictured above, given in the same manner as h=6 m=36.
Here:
h=1 m=32
